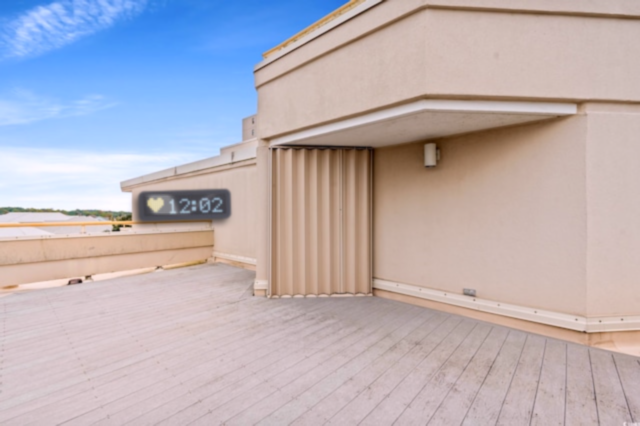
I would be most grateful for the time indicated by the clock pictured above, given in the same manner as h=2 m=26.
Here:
h=12 m=2
